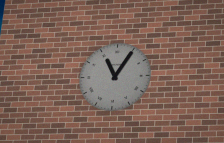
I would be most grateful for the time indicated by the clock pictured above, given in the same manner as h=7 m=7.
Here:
h=11 m=5
